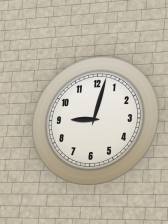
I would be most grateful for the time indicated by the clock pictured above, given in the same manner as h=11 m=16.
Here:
h=9 m=2
